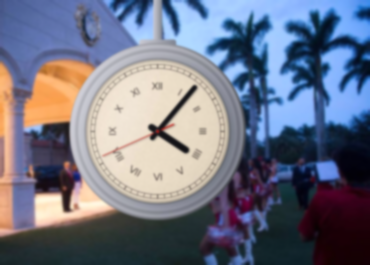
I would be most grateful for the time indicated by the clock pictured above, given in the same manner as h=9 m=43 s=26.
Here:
h=4 m=6 s=41
